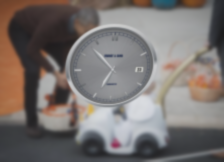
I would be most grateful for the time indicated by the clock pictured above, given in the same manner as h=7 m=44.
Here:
h=6 m=53
